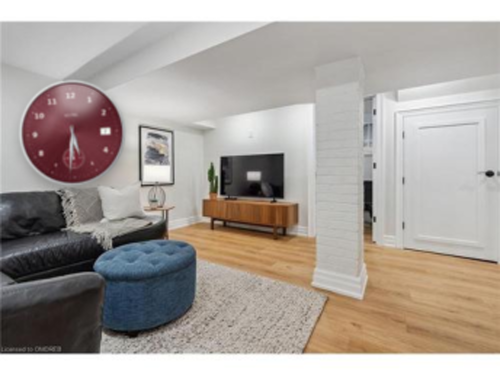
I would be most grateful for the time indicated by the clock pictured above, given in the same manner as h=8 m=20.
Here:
h=5 m=31
